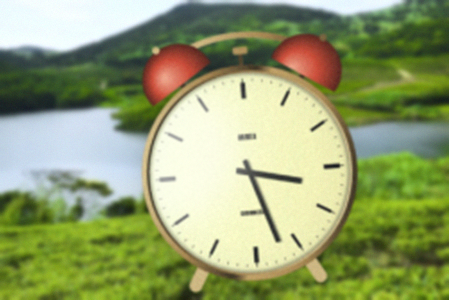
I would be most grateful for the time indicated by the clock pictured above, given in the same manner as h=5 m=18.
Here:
h=3 m=27
